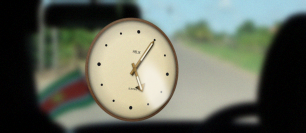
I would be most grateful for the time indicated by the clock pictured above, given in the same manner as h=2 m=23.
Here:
h=5 m=5
